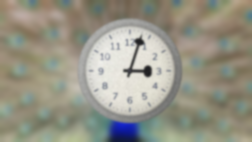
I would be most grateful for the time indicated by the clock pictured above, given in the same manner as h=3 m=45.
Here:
h=3 m=3
